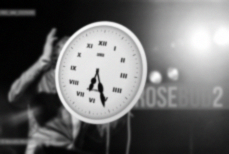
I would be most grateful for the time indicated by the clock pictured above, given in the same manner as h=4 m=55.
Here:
h=6 m=26
